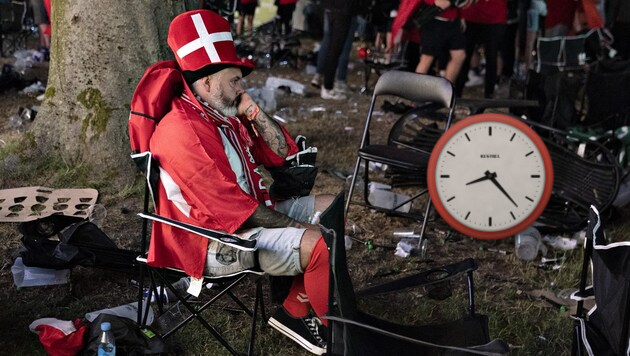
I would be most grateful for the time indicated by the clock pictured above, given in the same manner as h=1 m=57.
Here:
h=8 m=23
